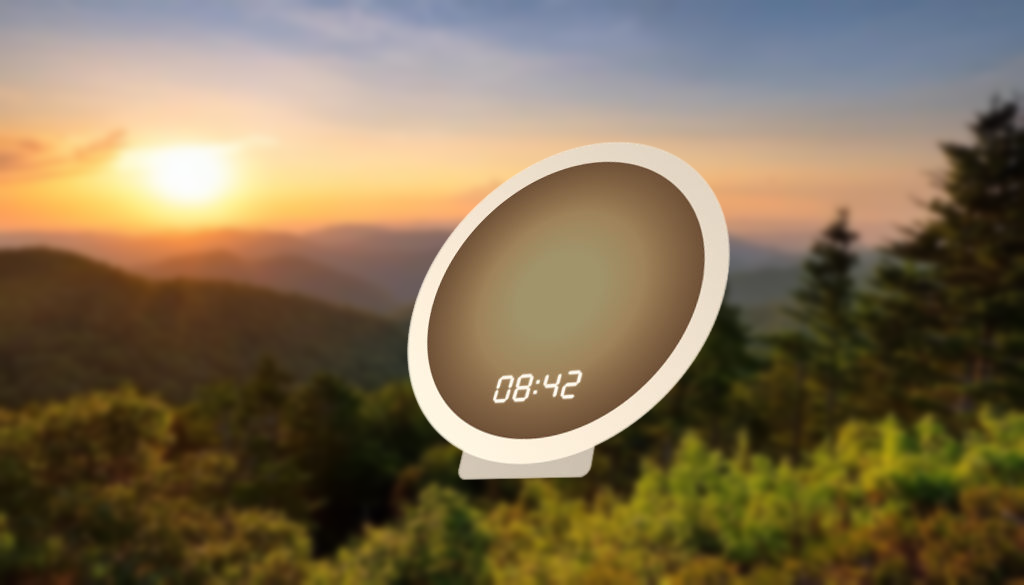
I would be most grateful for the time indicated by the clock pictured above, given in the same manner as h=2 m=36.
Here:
h=8 m=42
